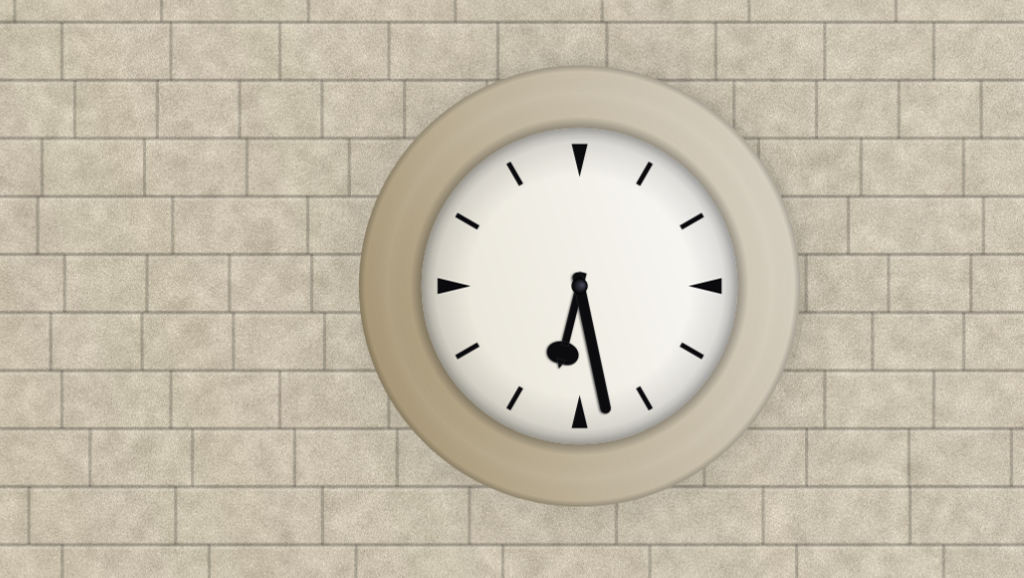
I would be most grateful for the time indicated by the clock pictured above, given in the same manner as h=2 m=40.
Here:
h=6 m=28
